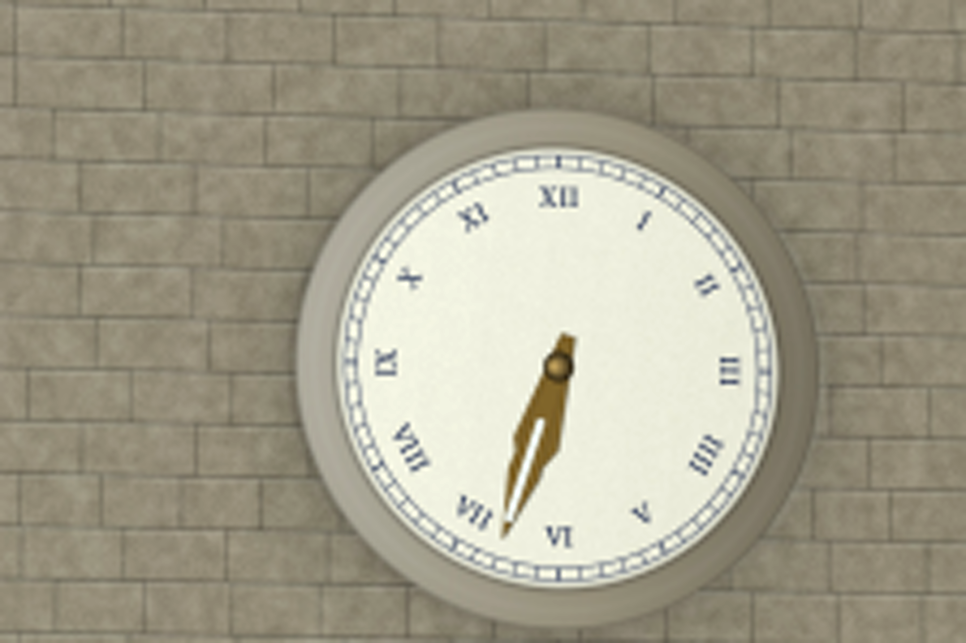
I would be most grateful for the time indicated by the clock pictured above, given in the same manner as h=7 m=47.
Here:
h=6 m=33
